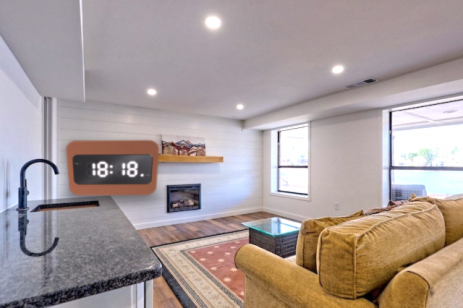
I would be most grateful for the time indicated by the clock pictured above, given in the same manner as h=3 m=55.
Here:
h=18 m=18
